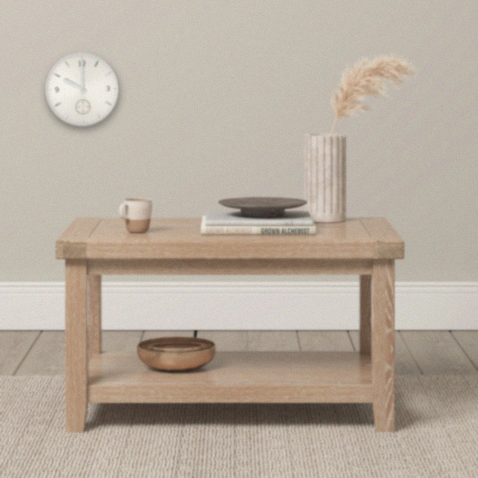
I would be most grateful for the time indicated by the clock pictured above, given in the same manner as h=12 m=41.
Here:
h=10 m=0
